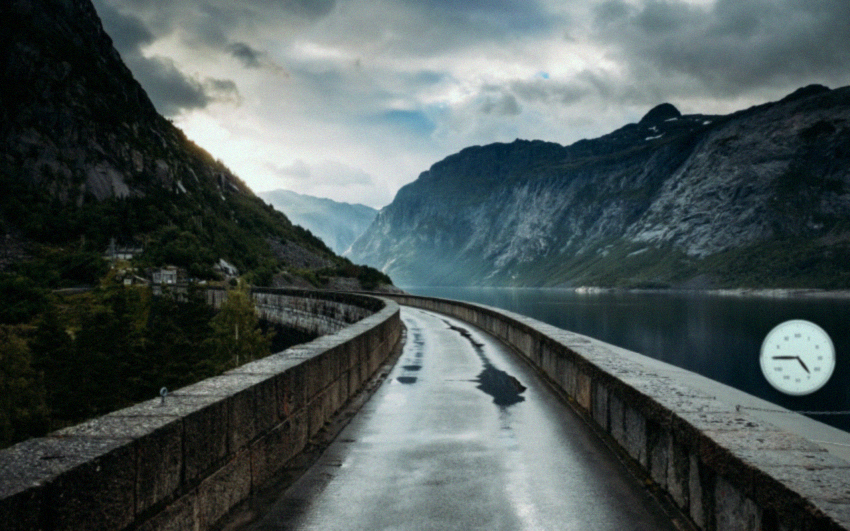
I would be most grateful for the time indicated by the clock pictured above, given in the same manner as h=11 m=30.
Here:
h=4 m=45
